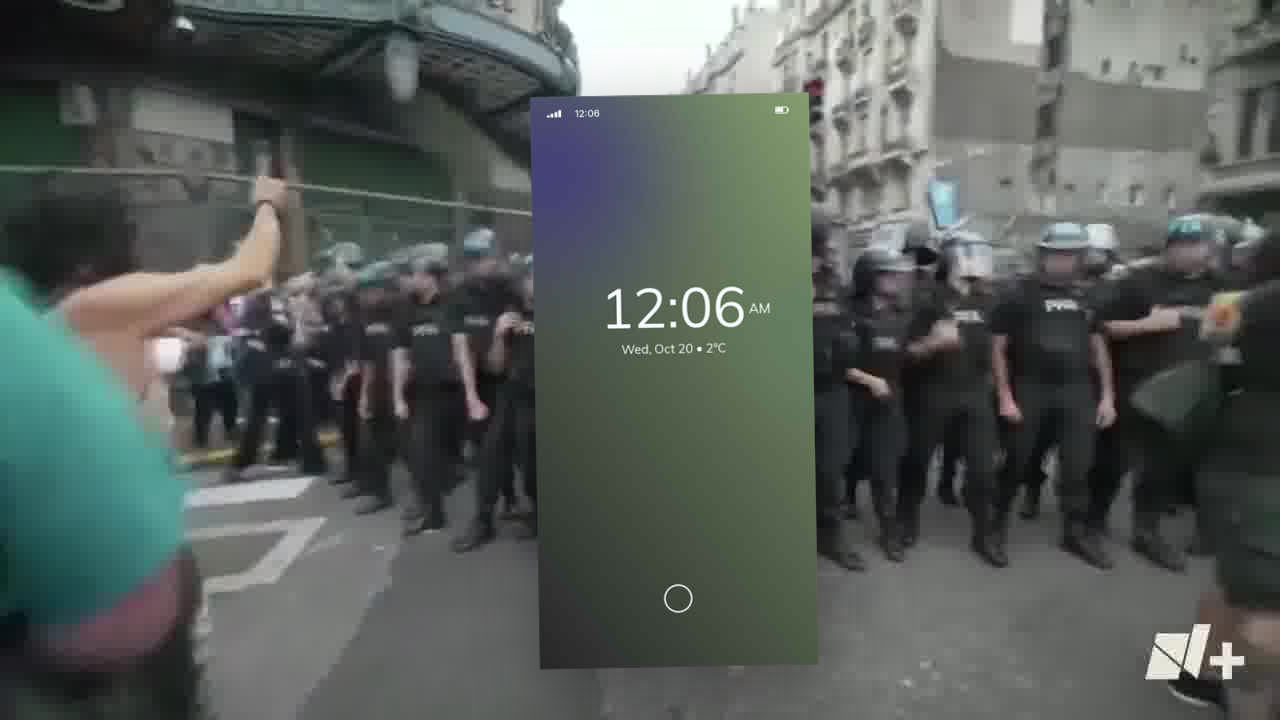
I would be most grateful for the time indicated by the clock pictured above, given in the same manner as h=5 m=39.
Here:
h=12 m=6
